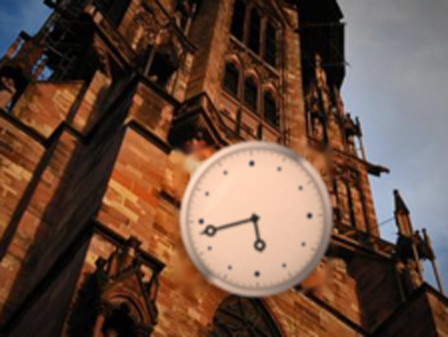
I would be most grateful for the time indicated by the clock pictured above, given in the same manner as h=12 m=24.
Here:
h=5 m=43
